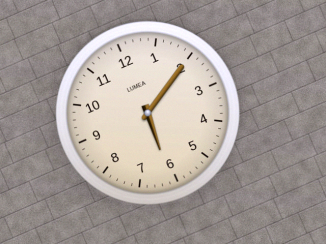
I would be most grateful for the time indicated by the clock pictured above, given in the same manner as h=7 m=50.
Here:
h=6 m=10
